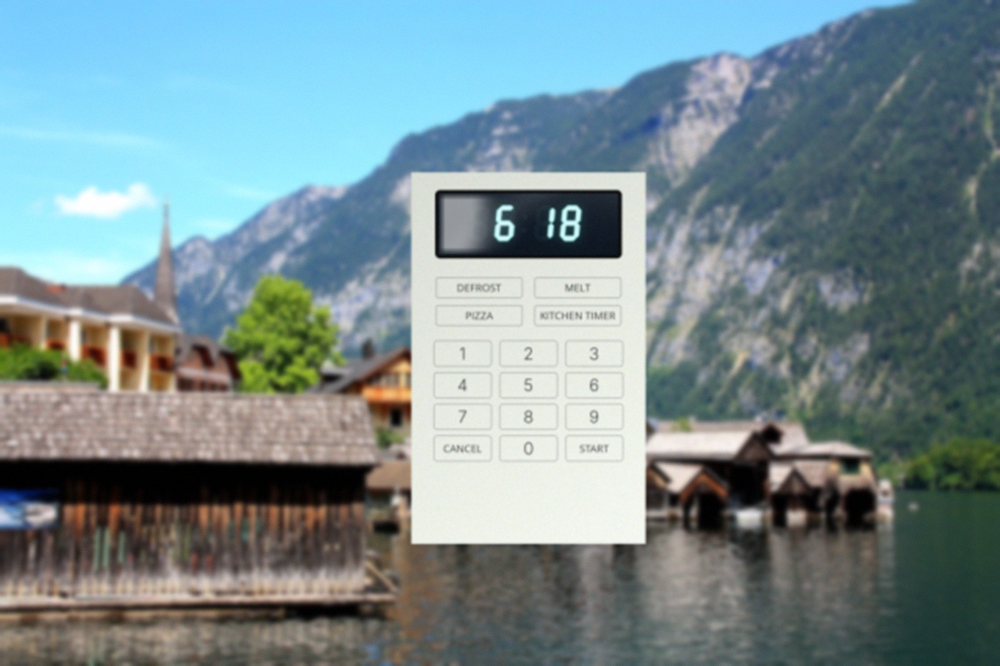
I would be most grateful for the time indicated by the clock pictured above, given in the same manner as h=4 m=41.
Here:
h=6 m=18
